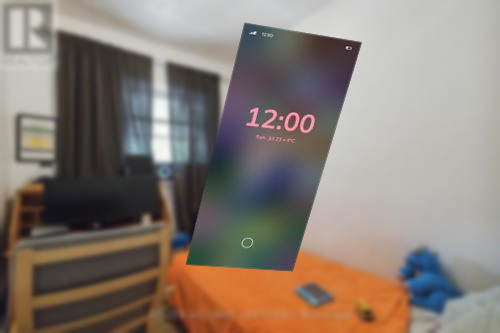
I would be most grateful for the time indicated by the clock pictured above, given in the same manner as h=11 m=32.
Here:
h=12 m=0
